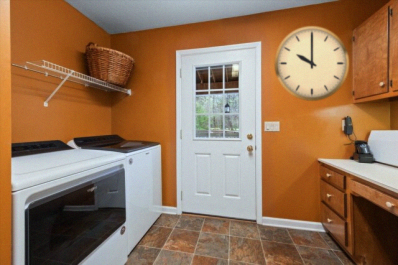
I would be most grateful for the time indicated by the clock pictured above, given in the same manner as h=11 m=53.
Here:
h=10 m=0
